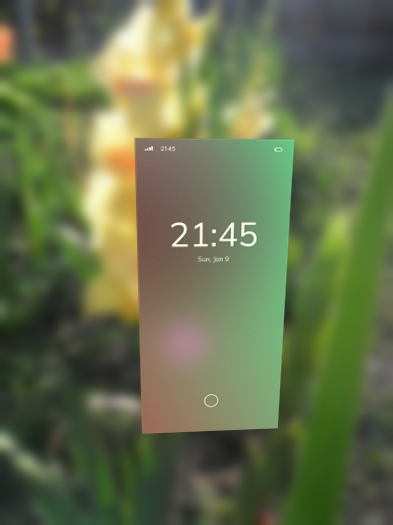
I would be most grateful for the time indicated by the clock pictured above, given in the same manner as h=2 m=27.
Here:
h=21 m=45
